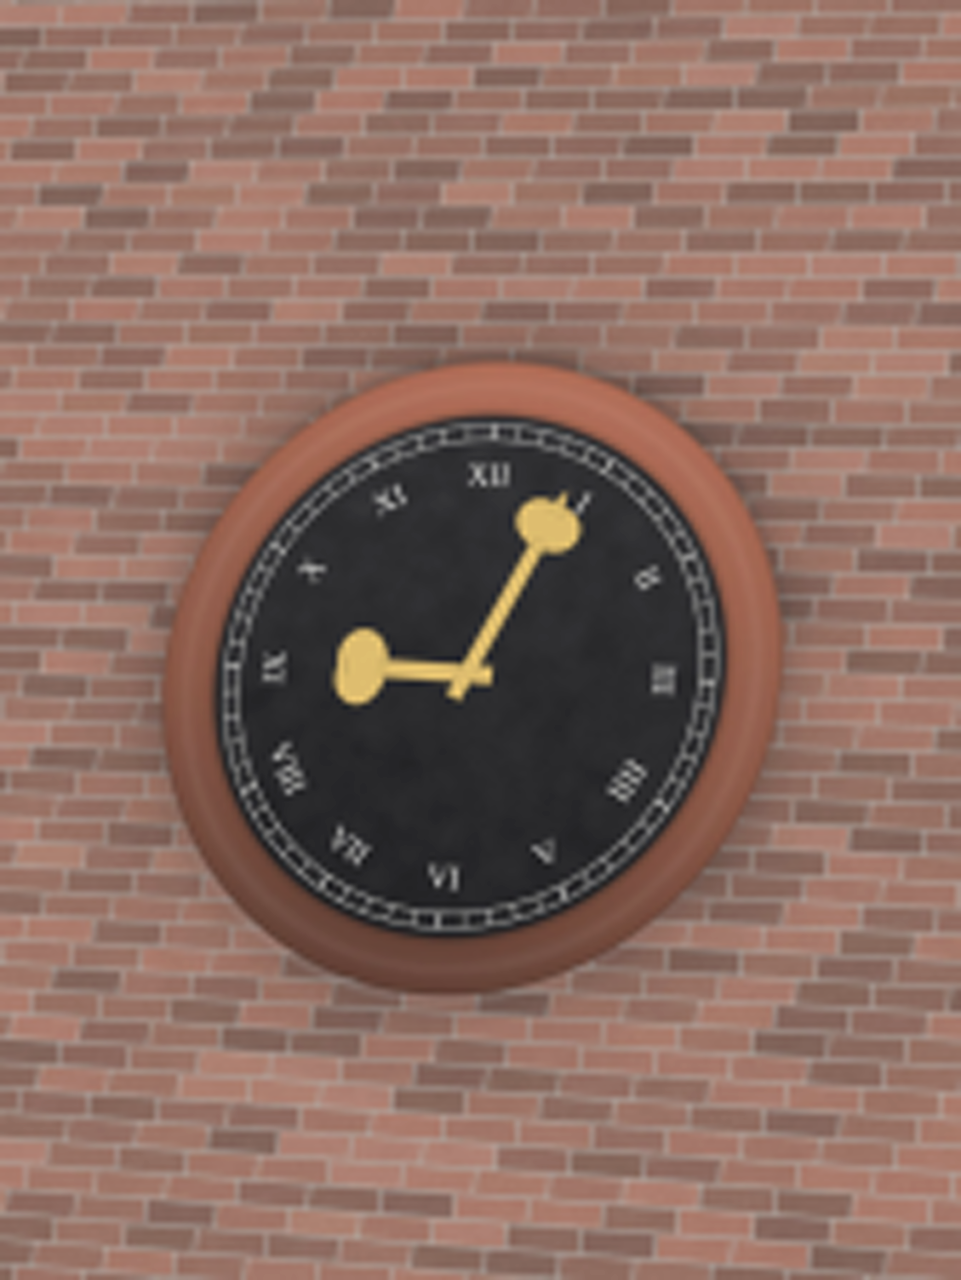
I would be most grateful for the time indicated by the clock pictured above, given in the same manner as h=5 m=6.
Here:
h=9 m=4
